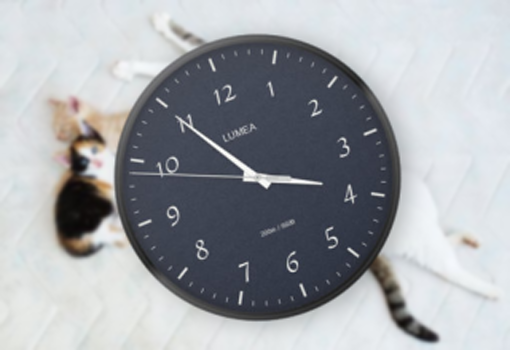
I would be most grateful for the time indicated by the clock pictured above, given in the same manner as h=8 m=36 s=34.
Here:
h=3 m=54 s=49
